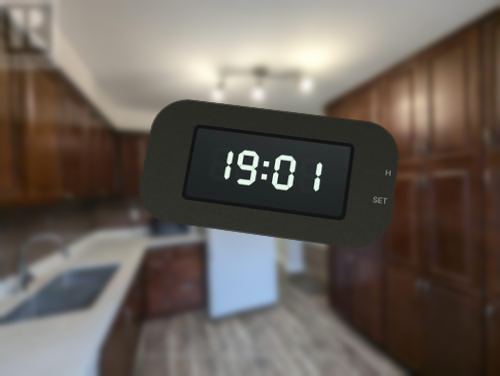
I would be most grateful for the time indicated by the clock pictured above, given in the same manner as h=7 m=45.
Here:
h=19 m=1
